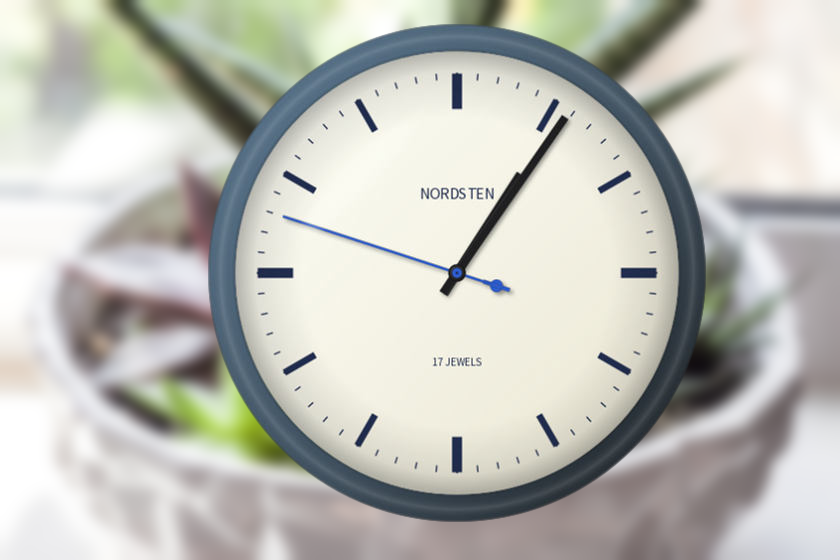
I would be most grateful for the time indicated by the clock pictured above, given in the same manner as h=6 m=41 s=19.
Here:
h=1 m=5 s=48
